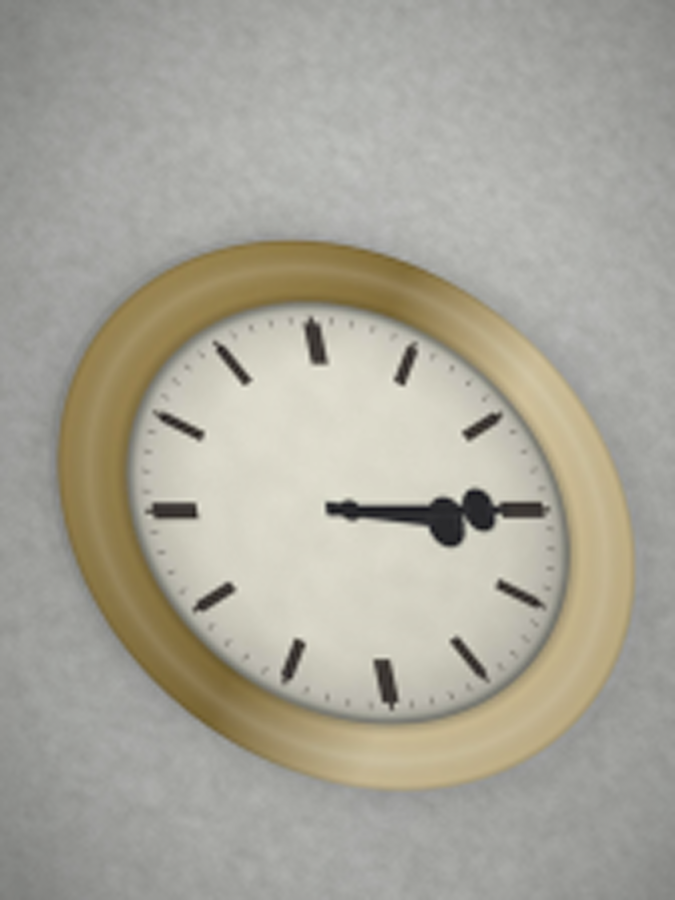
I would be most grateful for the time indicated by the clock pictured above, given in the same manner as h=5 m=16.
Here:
h=3 m=15
